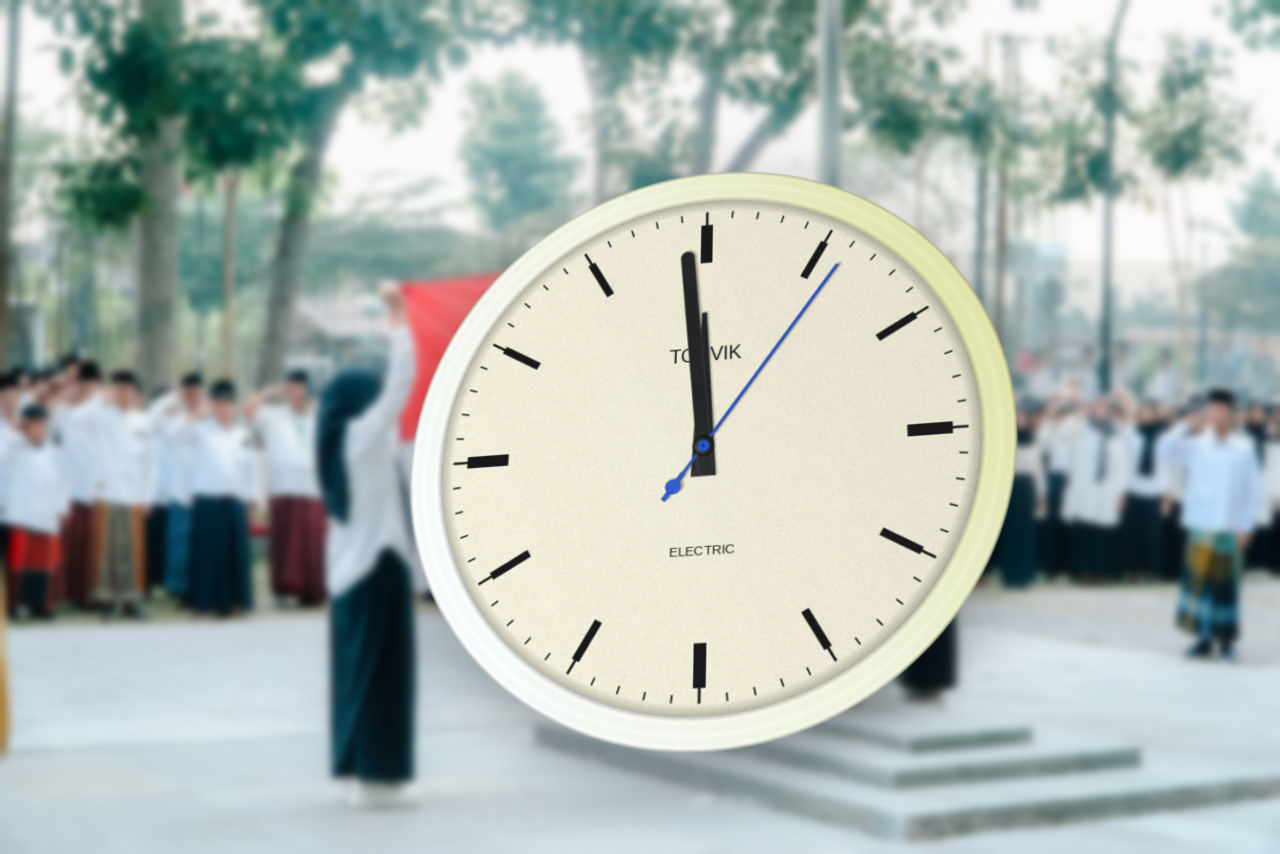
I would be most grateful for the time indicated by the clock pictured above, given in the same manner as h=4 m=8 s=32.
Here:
h=11 m=59 s=6
